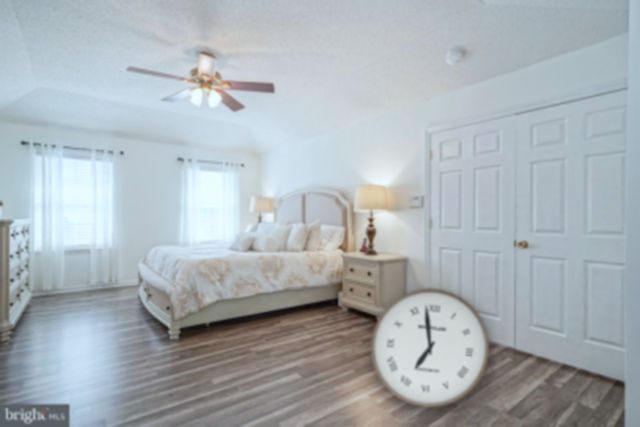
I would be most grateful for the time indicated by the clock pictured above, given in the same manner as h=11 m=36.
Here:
h=6 m=58
